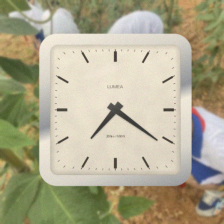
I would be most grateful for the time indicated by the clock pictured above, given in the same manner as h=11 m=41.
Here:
h=7 m=21
